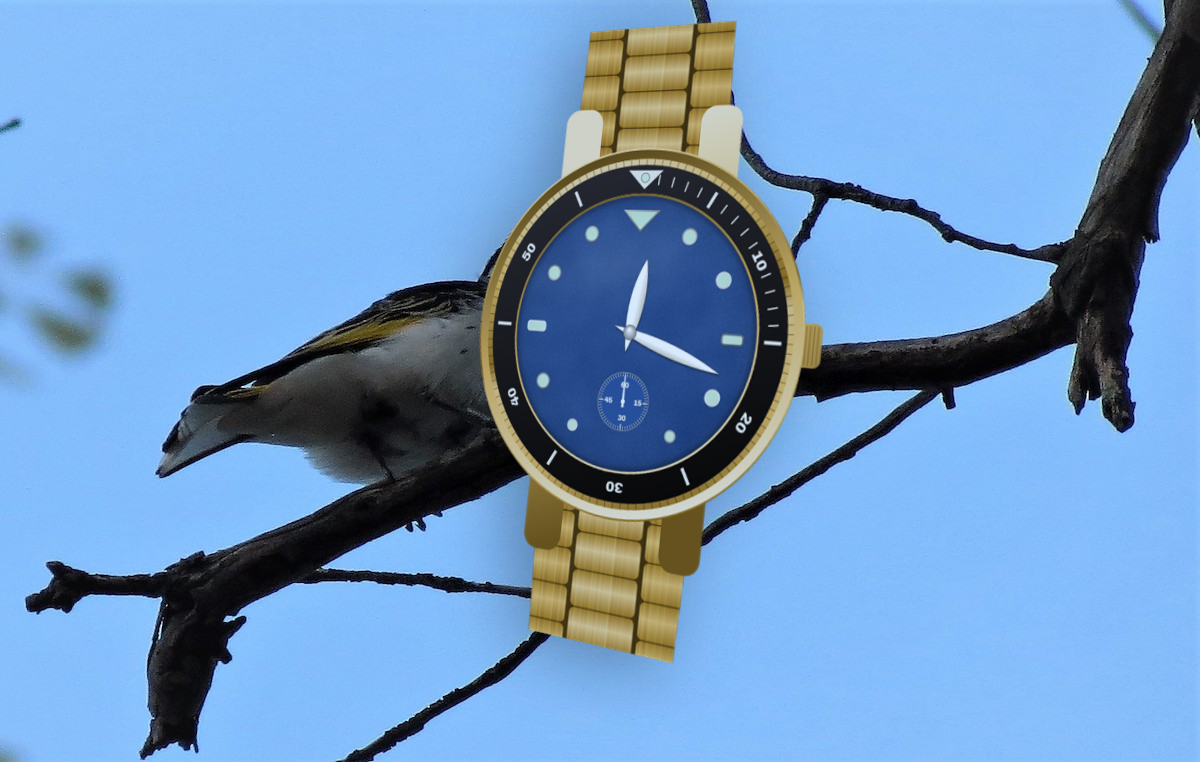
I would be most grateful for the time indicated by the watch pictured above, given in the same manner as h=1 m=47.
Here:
h=12 m=18
